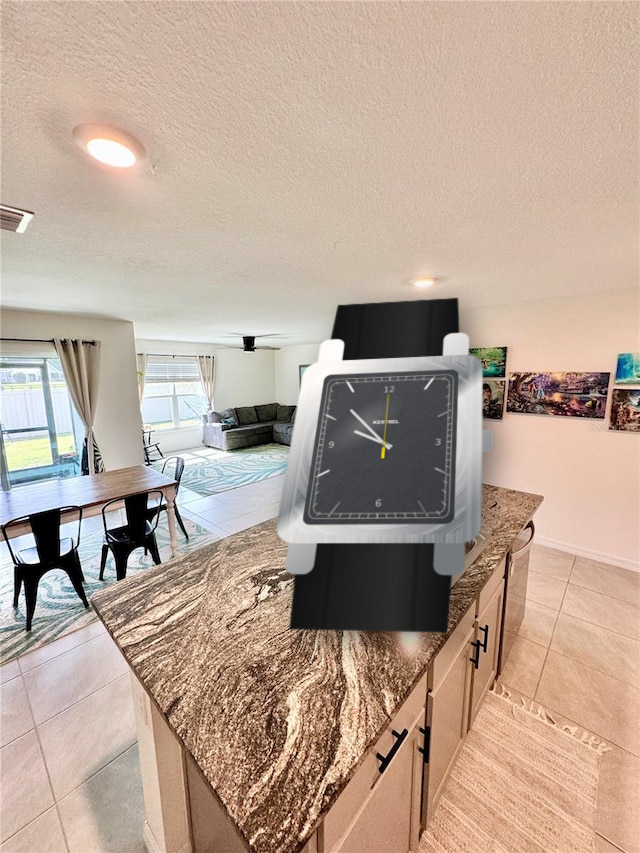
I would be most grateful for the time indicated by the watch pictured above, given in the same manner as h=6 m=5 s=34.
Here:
h=9 m=53 s=0
